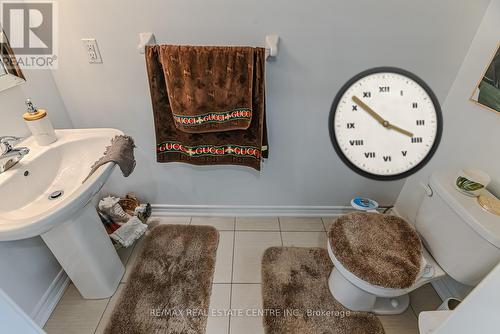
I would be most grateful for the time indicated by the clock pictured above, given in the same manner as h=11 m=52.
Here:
h=3 m=52
